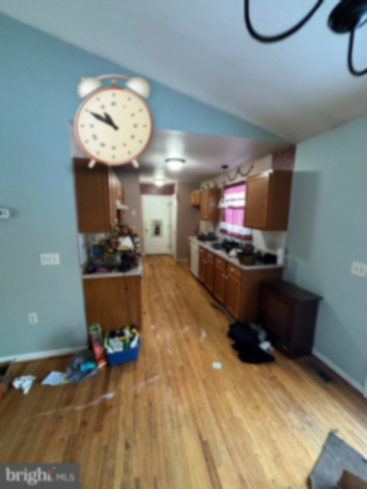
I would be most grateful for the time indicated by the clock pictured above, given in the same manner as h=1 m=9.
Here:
h=10 m=50
